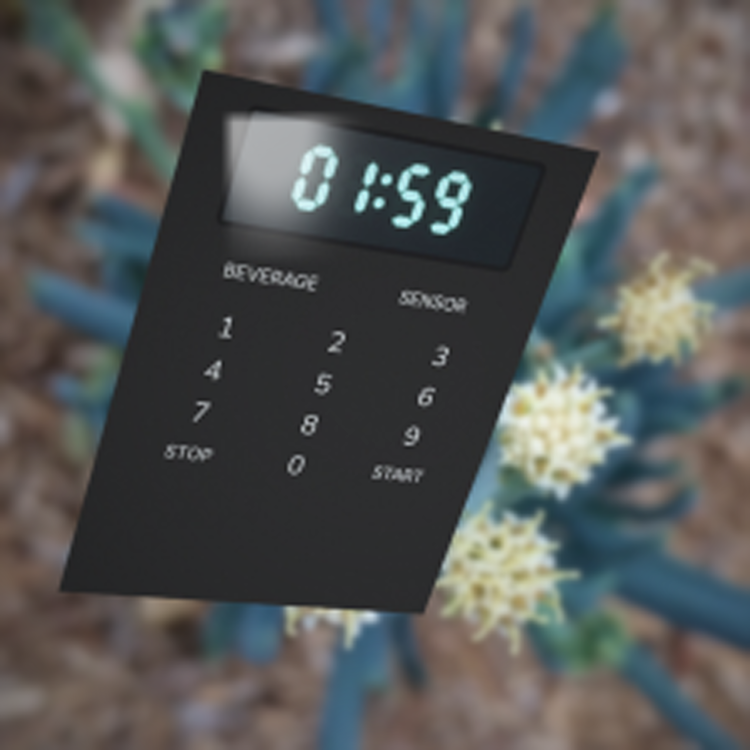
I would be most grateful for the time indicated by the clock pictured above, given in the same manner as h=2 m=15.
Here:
h=1 m=59
